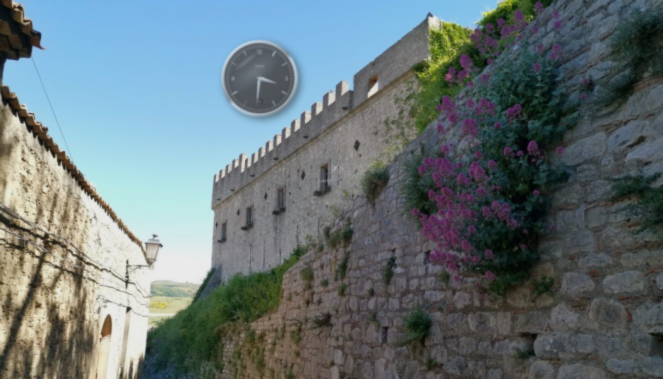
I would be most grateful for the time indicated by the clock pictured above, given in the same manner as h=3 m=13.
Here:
h=3 m=31
